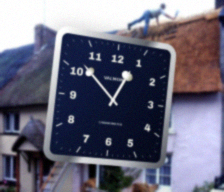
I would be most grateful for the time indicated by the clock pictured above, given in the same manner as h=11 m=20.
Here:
h=12 m=52
